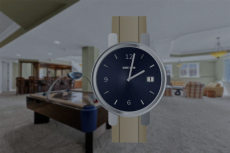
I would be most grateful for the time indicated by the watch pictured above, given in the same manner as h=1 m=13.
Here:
h=2 m=2
